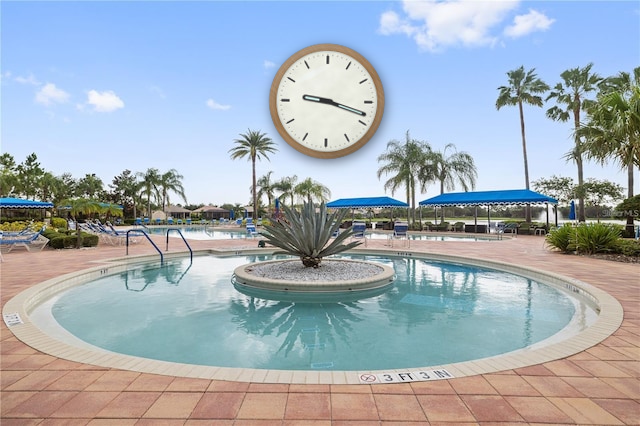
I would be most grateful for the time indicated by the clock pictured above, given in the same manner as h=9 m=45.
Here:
h=9 m=18
